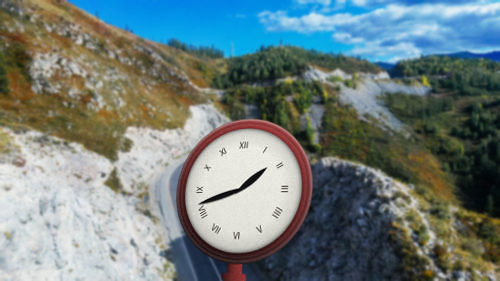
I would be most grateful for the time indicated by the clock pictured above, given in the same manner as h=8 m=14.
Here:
h=1 m=42
